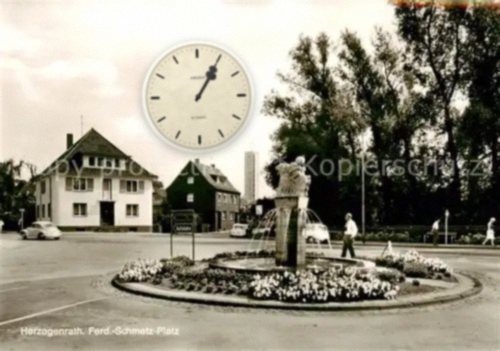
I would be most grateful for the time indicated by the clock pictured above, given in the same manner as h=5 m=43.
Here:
h=1 m=5
